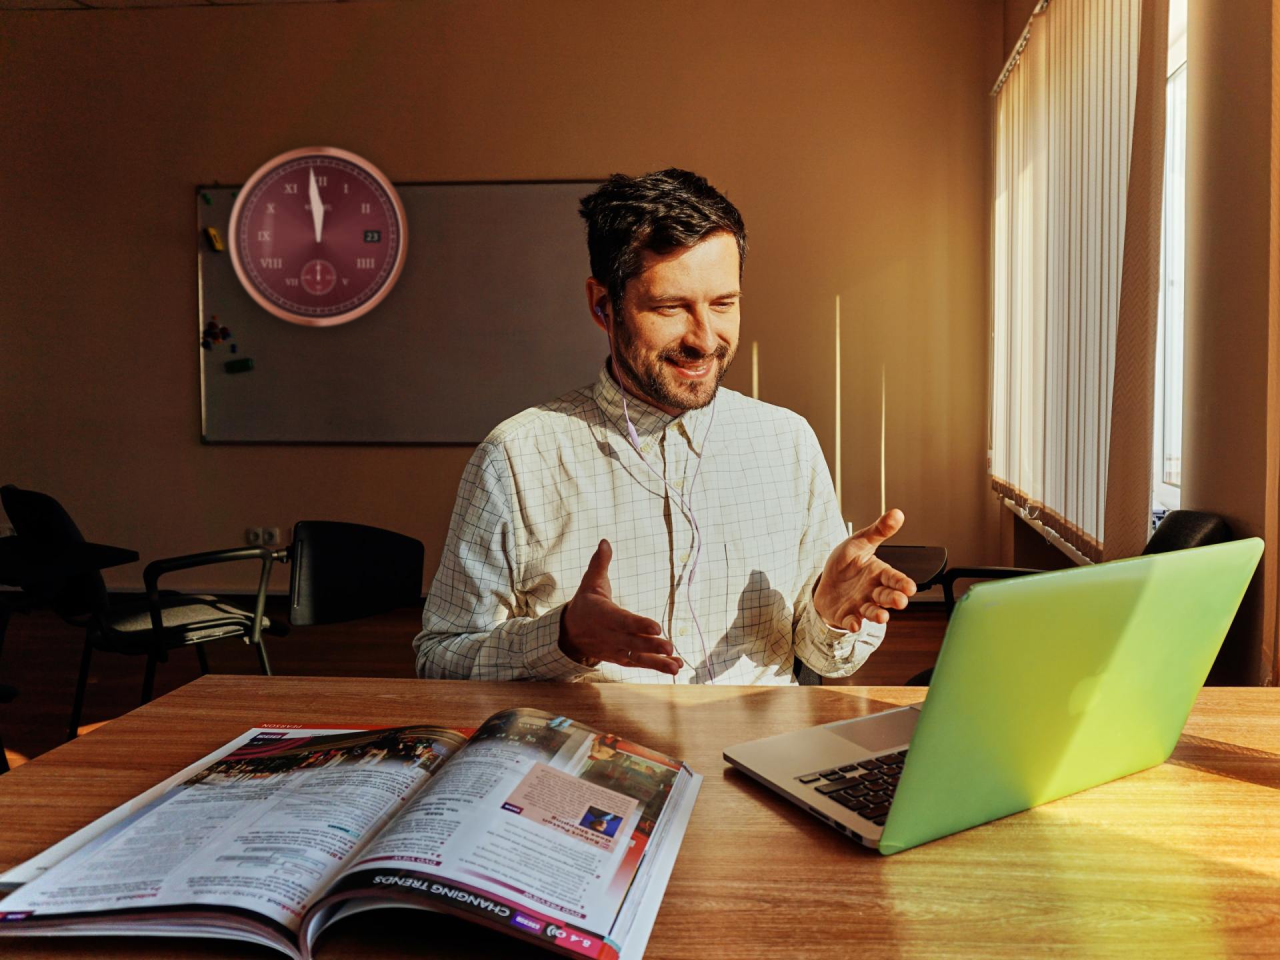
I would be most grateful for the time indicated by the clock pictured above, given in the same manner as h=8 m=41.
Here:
h=11 m=59
